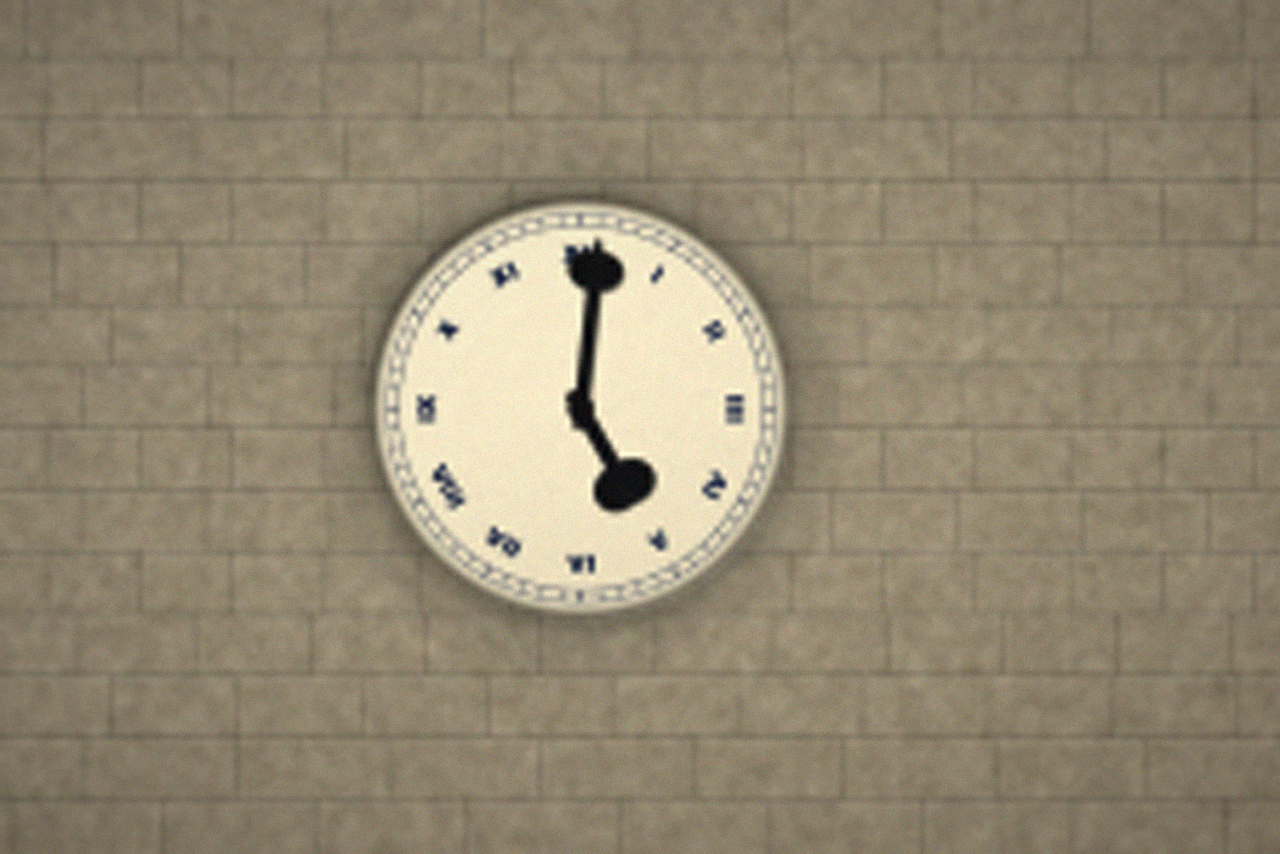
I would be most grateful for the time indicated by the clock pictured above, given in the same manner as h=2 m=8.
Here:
h=5 m=1
